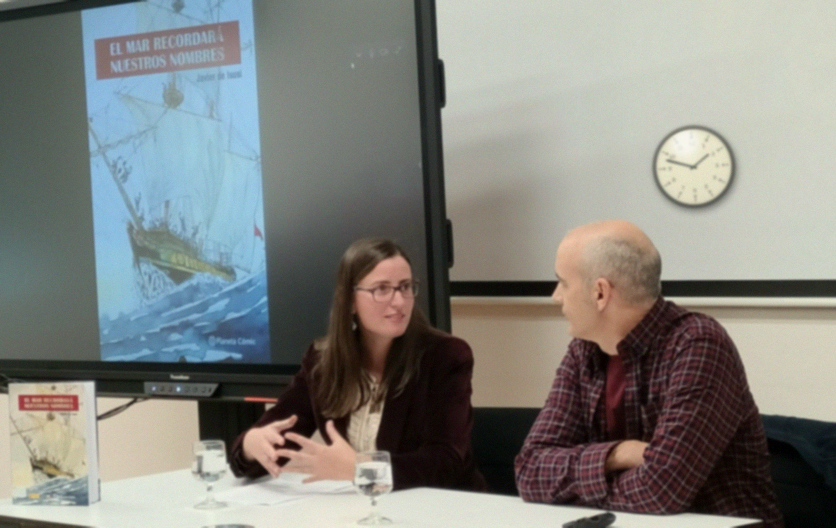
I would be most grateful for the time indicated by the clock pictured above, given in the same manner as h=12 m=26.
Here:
h=1 m=48
